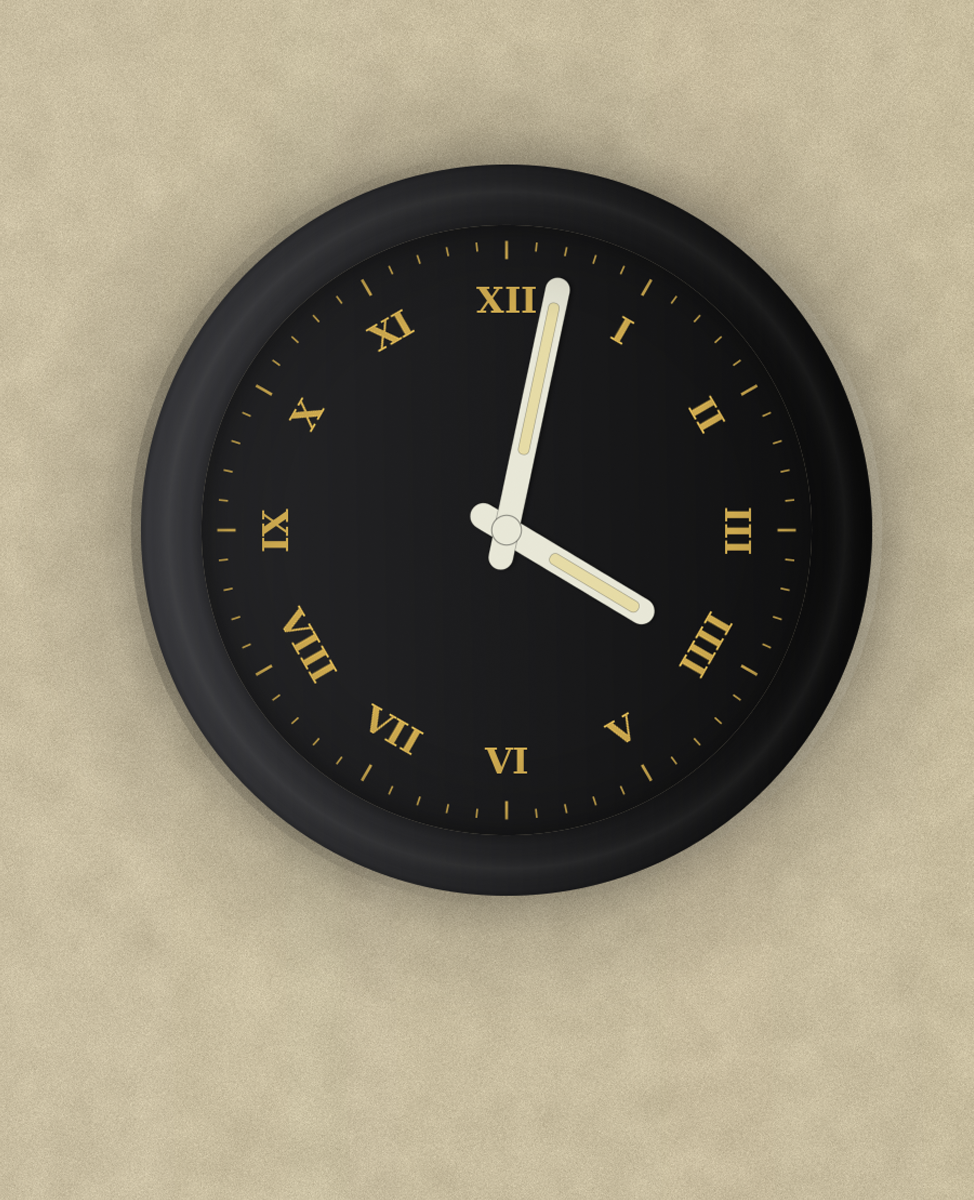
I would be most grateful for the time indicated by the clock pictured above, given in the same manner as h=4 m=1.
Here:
h=4 m=2
